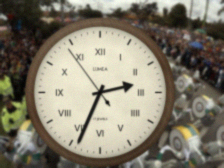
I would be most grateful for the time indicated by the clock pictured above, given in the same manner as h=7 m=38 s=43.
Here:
h=2 m=33 s=54
